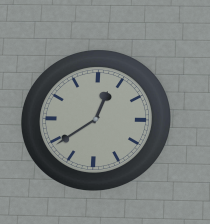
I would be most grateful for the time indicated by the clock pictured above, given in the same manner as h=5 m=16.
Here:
h=12 m=39
